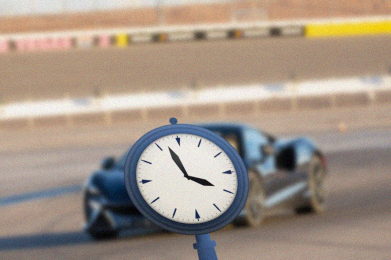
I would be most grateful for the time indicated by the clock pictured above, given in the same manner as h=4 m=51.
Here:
h=3 m=57
